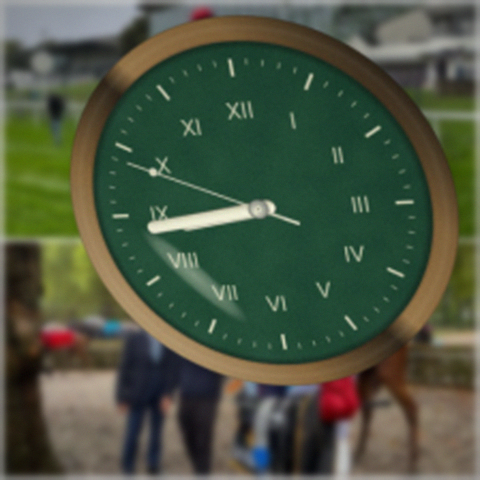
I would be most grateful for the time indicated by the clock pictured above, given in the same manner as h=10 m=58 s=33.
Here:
h=8 m=43 s=49
